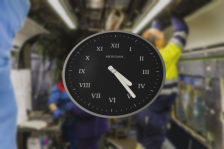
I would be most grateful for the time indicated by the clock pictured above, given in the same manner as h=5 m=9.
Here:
h=4 m=24
